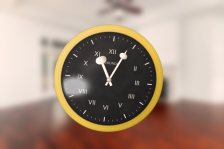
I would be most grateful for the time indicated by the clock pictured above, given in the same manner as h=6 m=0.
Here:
h=11 m=4
